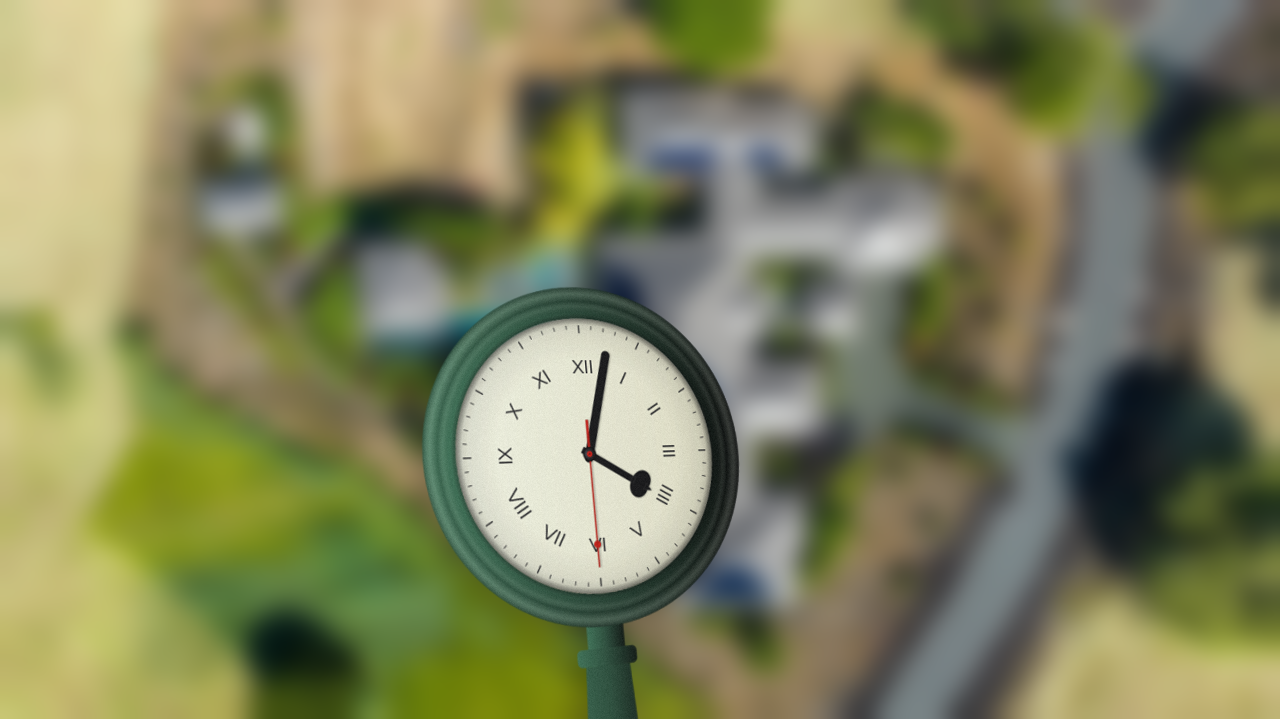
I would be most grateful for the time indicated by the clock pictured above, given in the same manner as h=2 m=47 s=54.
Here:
h=4 m=2 s=30
